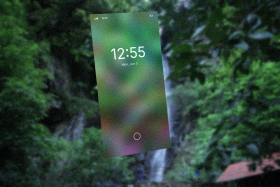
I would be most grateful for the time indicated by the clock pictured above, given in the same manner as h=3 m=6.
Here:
h=12 m=55
